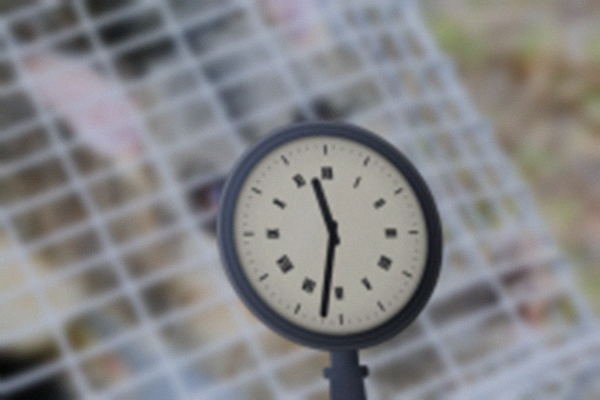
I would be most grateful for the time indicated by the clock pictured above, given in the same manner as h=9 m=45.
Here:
h=11 m=32
